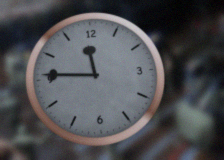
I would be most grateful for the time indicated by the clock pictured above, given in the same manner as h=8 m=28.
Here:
h=11 m=46
